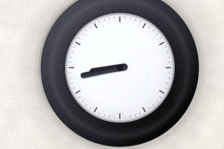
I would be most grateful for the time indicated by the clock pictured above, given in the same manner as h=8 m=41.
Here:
h=8 m=43
